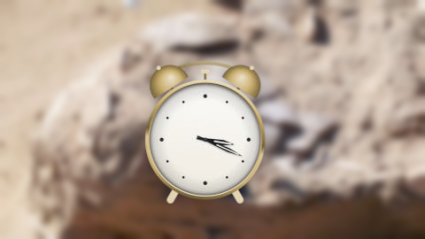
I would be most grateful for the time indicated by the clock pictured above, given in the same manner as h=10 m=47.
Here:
h=3 m=19
